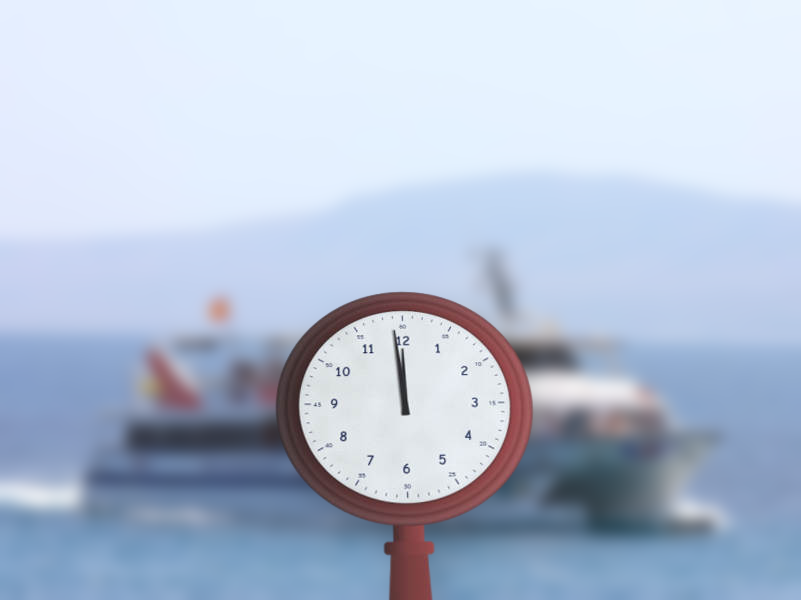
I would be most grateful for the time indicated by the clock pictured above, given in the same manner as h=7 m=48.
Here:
h=11 m=59
